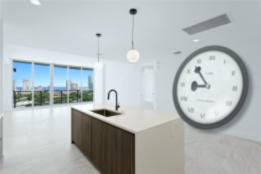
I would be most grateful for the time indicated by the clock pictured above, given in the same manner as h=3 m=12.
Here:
h=8 m=53
